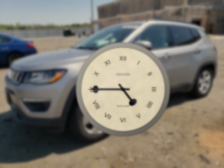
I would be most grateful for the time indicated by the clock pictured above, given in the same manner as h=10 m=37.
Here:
h=4 m=45
